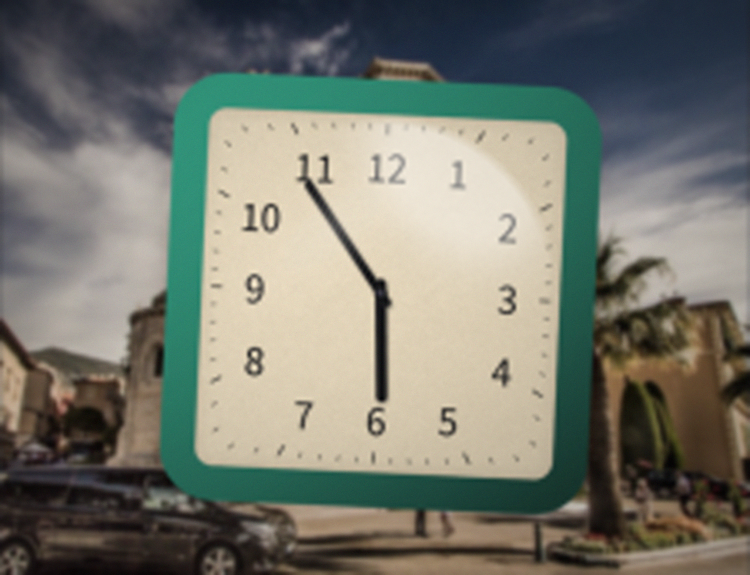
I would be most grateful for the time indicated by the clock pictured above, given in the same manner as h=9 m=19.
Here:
h=5 m=54
